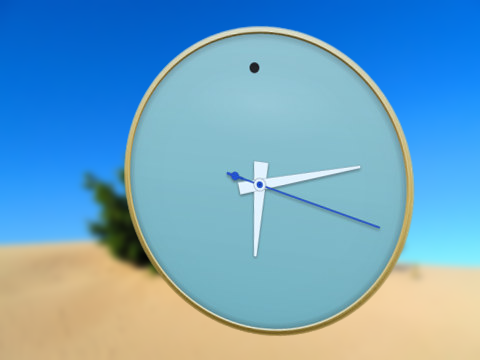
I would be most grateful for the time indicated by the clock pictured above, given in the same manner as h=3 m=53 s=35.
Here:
h=6 m=13 s=18
